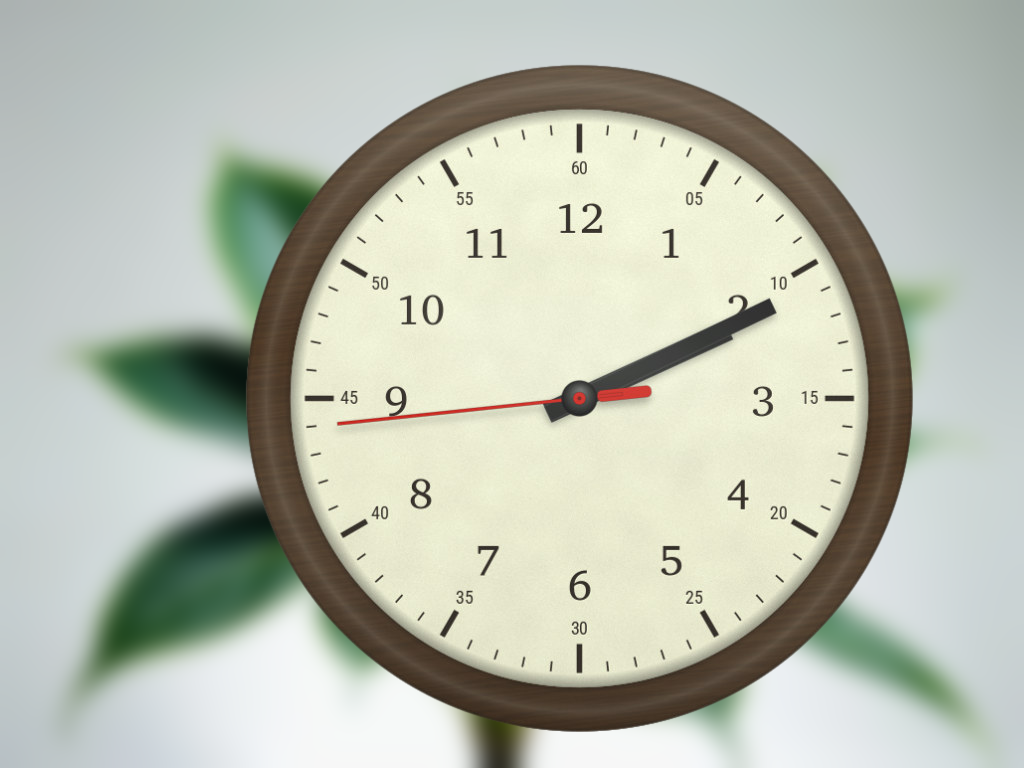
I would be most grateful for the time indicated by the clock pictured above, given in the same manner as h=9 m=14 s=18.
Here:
h=2 m=10 s=44
